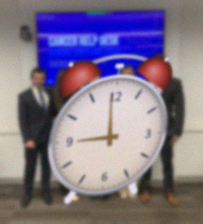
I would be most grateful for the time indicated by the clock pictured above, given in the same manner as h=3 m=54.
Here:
h=8 m=59
